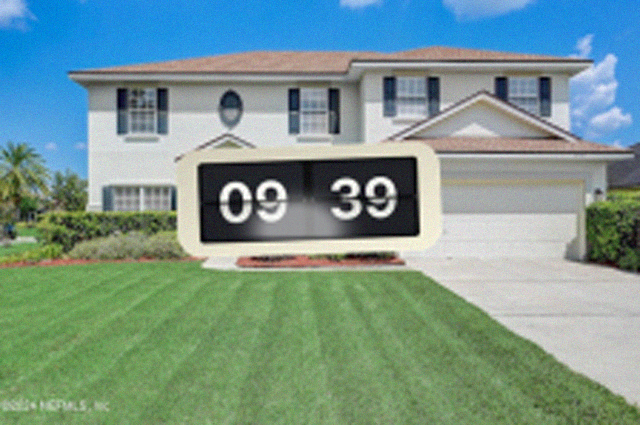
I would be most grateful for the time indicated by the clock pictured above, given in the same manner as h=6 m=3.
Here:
h=9 m=39
